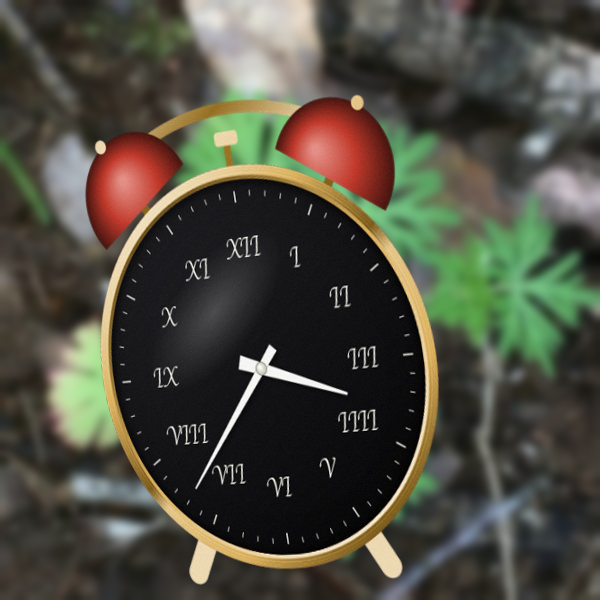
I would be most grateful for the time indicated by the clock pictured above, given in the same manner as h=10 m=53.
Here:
h=3 m=37
